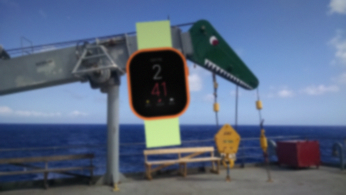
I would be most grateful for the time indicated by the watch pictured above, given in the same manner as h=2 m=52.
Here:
h=2 m=41
